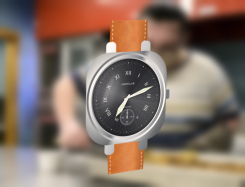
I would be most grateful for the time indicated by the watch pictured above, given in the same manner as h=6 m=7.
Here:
h=7 m=12
